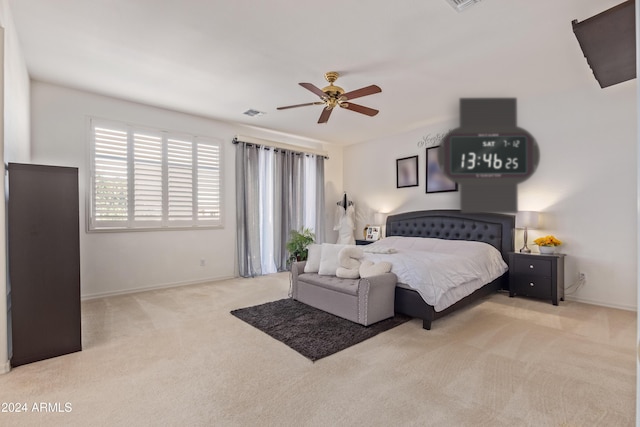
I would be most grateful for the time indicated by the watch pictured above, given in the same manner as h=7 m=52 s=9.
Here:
h=13 m=46 s=25
